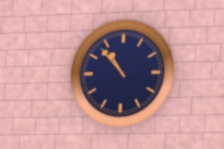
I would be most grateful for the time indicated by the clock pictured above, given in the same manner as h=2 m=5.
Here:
h=10 m=53
